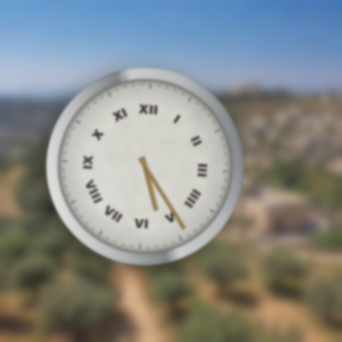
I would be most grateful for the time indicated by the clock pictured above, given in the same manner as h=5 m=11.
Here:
h=5 m=24
